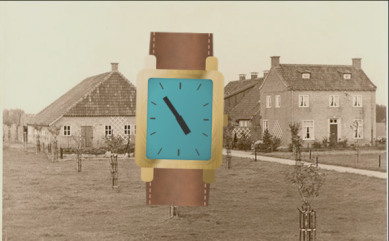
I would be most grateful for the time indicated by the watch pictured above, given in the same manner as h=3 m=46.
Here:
h=4 m=54
